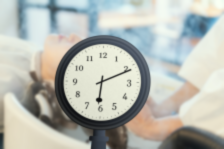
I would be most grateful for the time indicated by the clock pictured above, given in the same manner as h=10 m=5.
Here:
h=6 m=11
